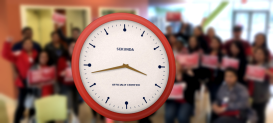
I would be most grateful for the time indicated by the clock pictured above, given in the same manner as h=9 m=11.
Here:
h=3 m=43
